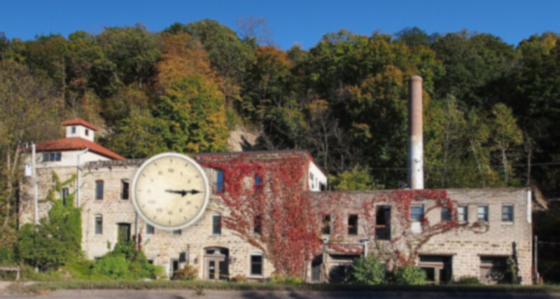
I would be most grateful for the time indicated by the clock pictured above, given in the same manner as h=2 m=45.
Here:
h=3 m=15
